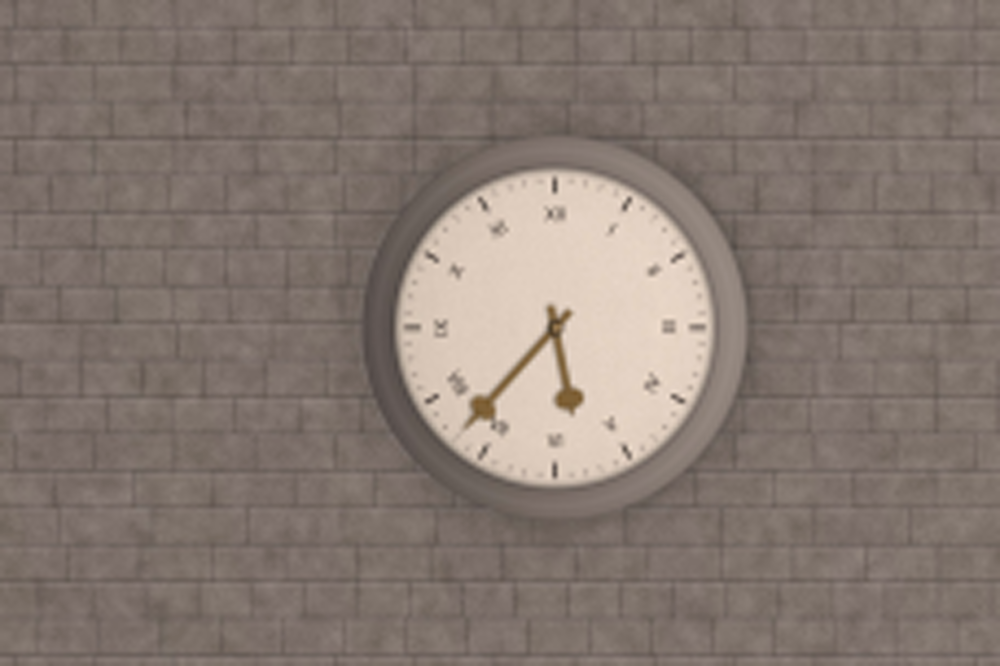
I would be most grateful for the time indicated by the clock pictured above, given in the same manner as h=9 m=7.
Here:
h=5 m=37
